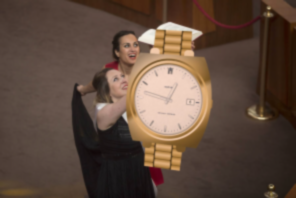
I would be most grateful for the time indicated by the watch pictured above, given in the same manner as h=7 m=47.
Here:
h=12 m=47
